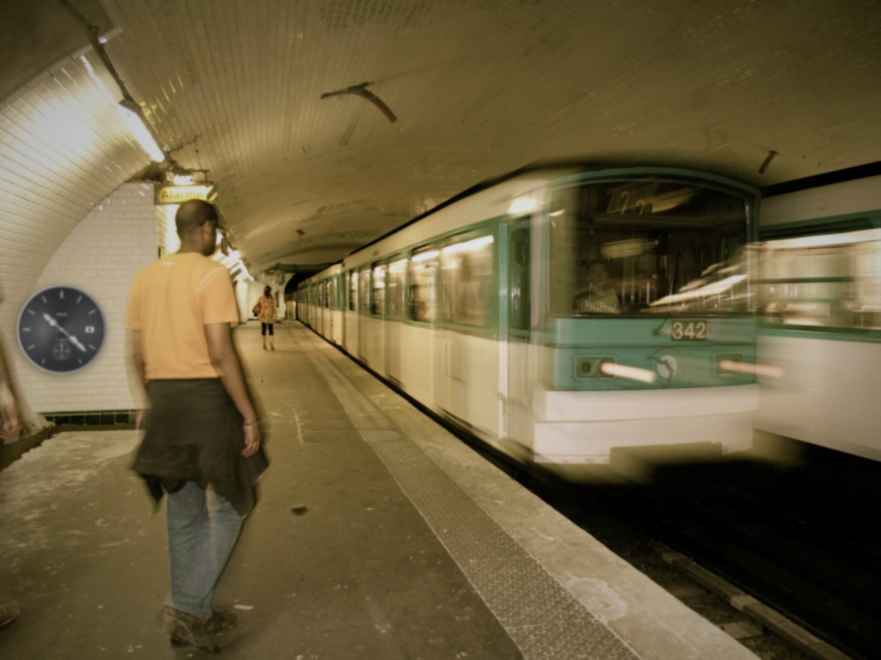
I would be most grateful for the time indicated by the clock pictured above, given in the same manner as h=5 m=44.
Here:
h=10 m=22
